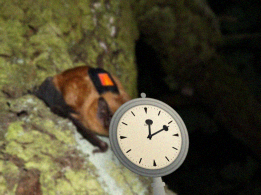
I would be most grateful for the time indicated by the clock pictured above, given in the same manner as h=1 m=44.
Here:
h=12 m=11
